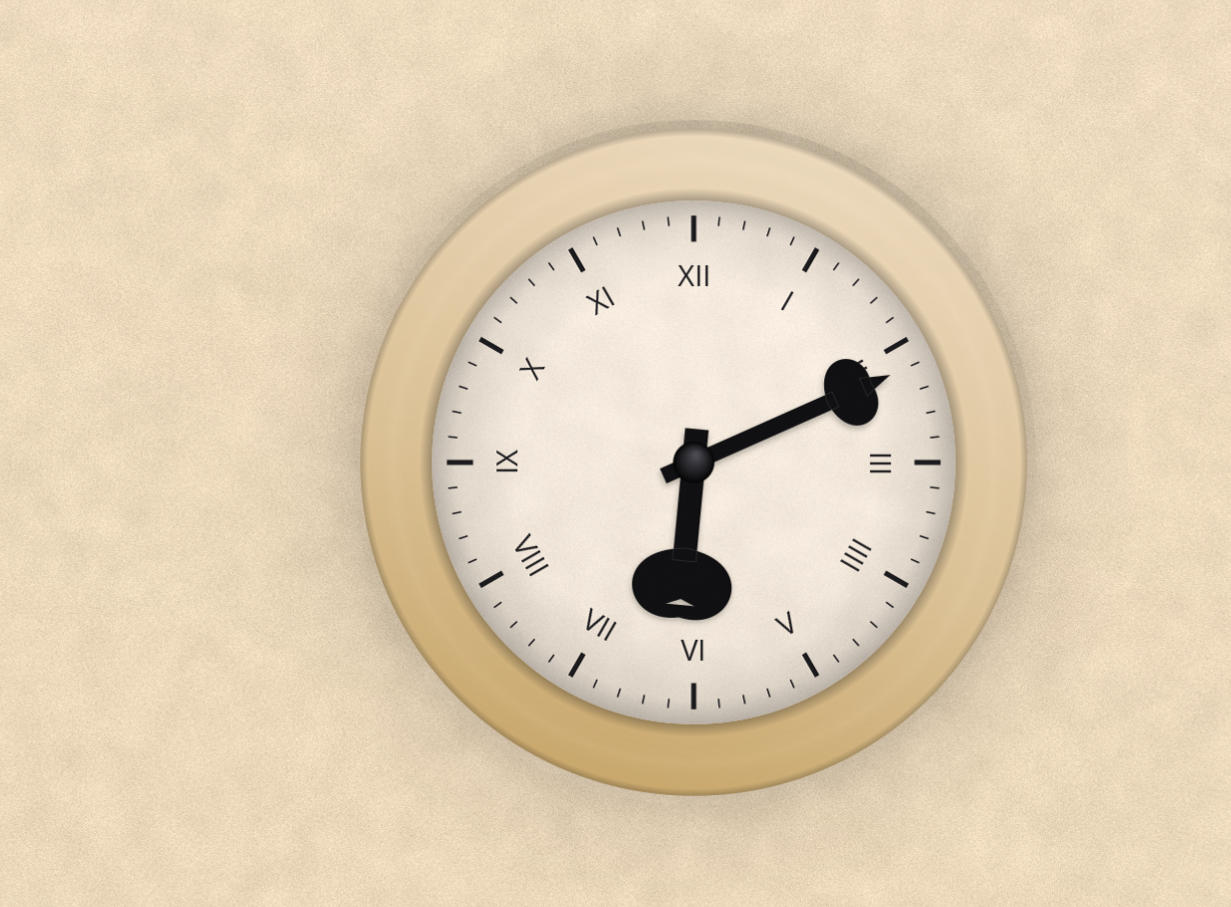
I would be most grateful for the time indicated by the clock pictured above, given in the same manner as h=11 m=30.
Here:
h=6 m=11
